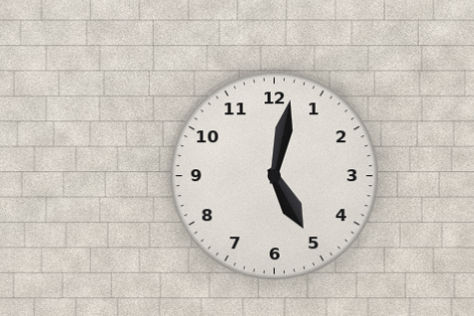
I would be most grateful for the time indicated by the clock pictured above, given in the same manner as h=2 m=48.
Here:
h=5 m=2
